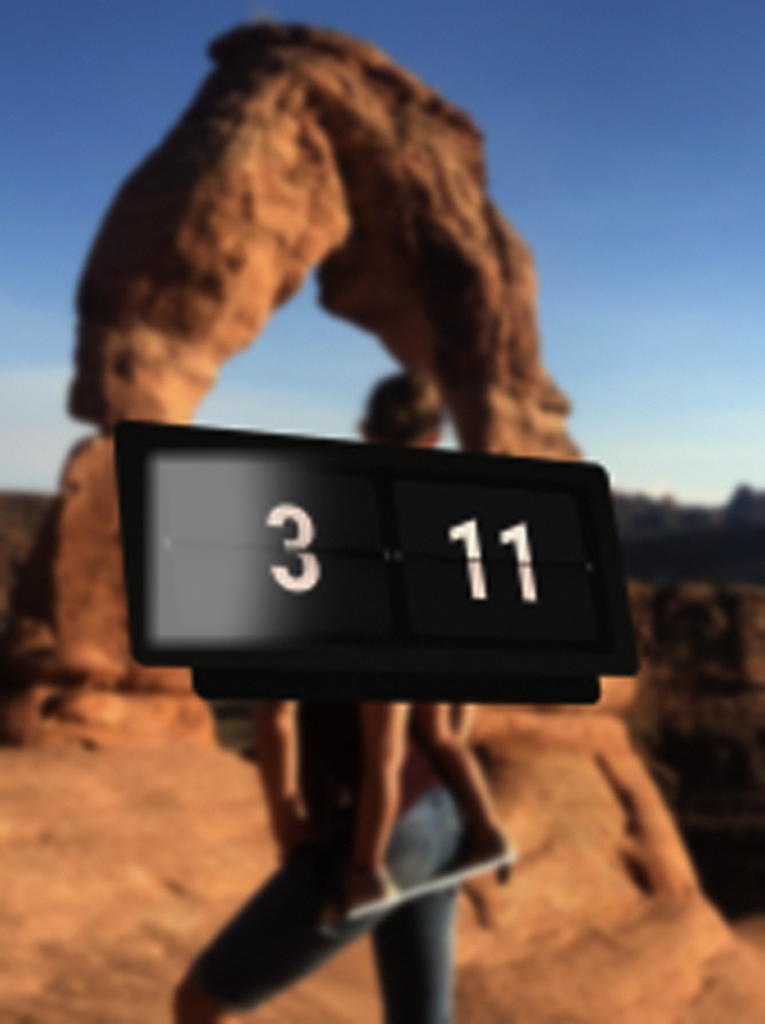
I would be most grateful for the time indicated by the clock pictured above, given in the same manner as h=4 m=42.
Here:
h=3 m=11
